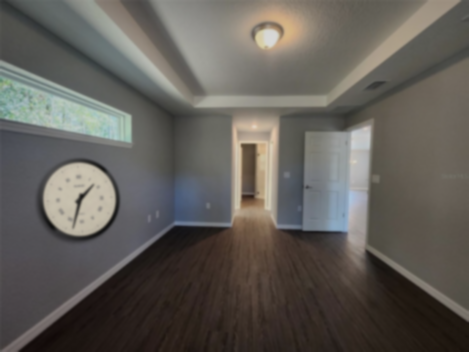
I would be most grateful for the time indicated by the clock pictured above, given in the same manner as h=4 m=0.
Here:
h=1 m=33
